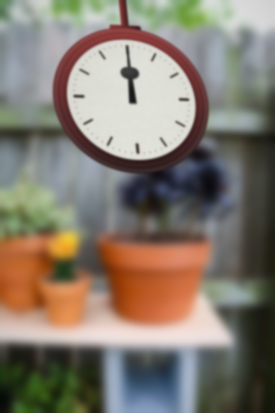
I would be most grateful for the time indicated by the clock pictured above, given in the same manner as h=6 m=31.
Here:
h=12 m=0
